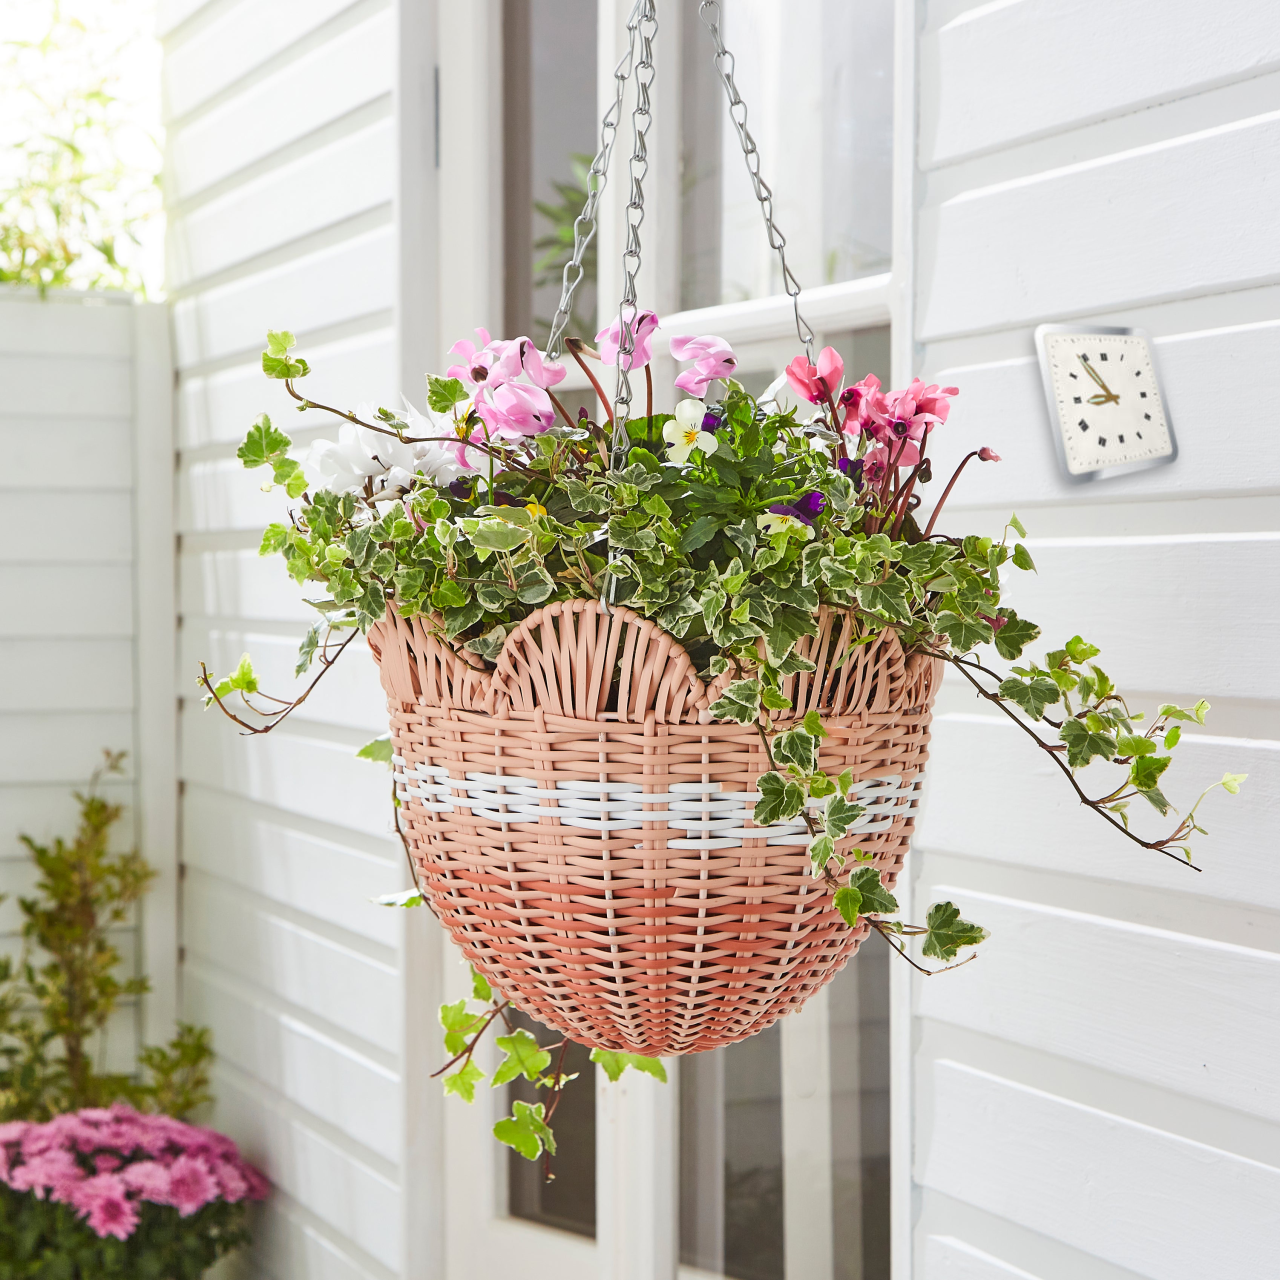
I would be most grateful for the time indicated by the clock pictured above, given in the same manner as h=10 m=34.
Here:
h=8 m=54
